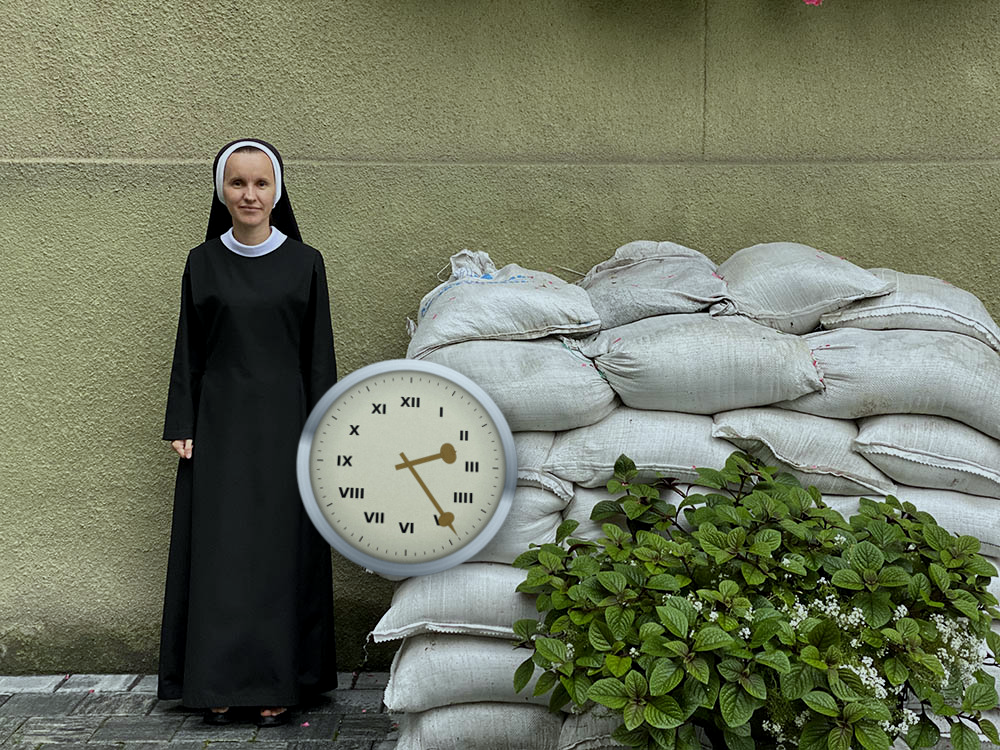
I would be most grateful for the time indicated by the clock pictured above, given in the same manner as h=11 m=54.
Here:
h=2 m=24
